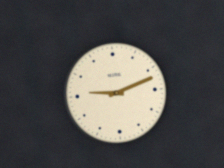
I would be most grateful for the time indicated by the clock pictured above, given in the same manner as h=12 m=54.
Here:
h=9 m=12
